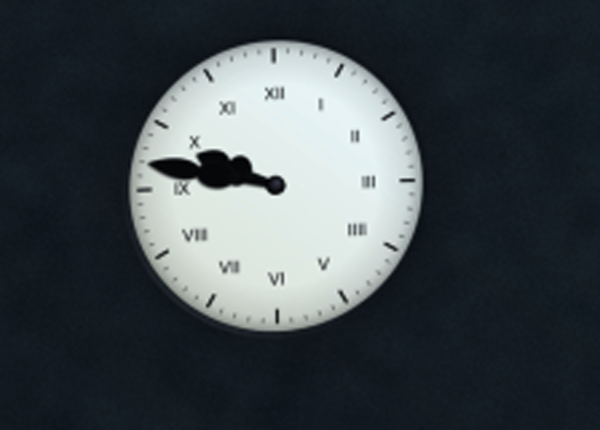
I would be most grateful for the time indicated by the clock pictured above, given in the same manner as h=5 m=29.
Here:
h=9 m=47
